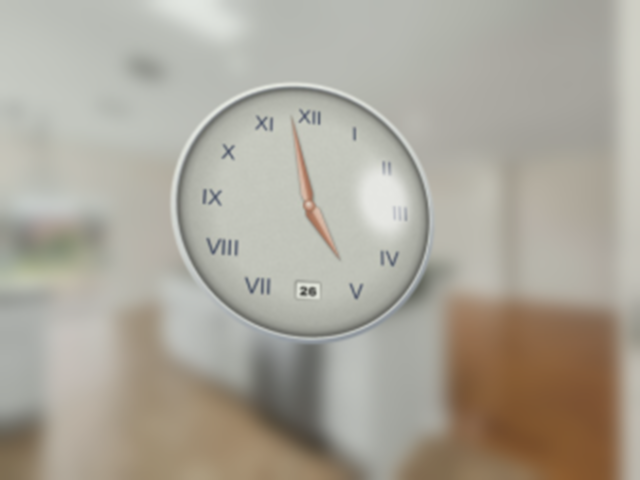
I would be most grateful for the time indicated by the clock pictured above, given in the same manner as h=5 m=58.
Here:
h=4 m=58
